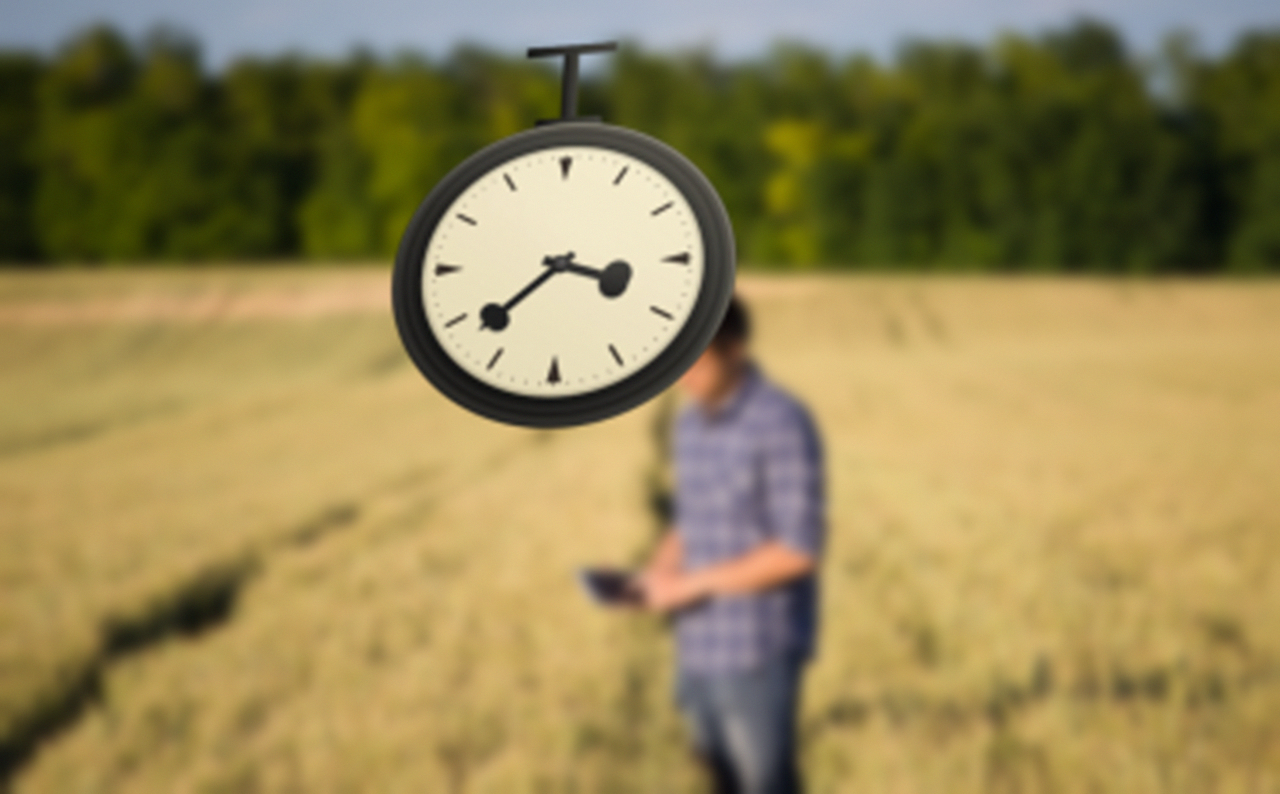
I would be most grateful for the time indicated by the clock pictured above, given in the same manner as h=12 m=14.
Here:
h=3 m=38
